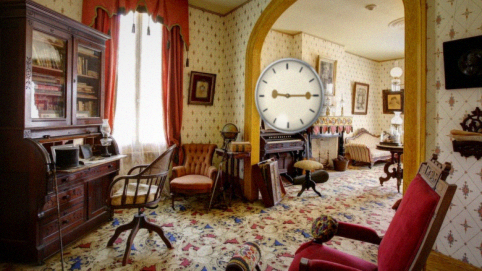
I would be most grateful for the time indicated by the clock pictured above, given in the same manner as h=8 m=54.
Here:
h=9 m=15
